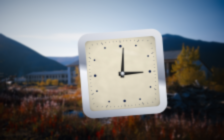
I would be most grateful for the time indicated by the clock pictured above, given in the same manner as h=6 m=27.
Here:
h=3 m=1
